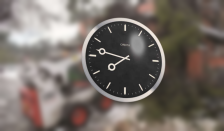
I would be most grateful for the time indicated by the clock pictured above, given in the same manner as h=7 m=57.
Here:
h=7 m=47
